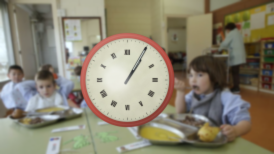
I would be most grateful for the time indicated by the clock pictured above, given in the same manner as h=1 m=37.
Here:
h=1 m=5
